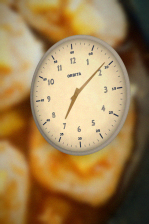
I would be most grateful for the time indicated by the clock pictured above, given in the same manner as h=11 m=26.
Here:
h=7 m=9
